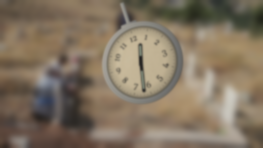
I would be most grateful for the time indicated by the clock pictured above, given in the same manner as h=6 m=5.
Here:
h=12 m=32
